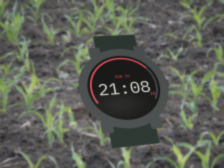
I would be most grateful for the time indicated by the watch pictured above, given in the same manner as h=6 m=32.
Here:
h=21 m=8
